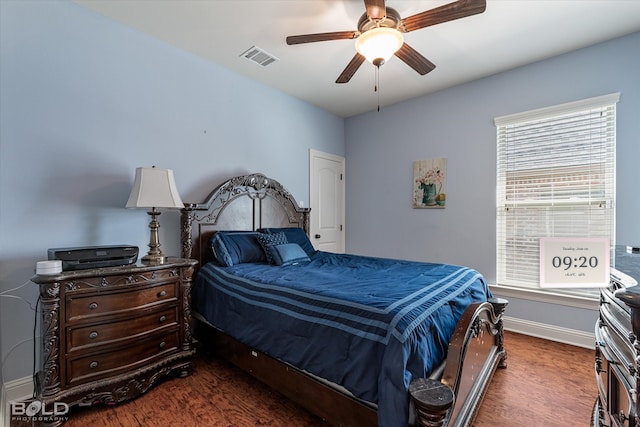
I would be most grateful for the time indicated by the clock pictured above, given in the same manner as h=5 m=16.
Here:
h=9 m=20
